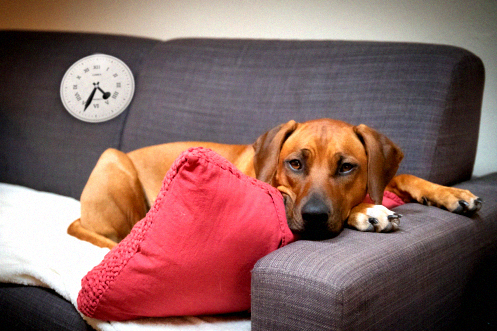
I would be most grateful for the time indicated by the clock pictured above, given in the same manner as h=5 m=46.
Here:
h=4 m=34
